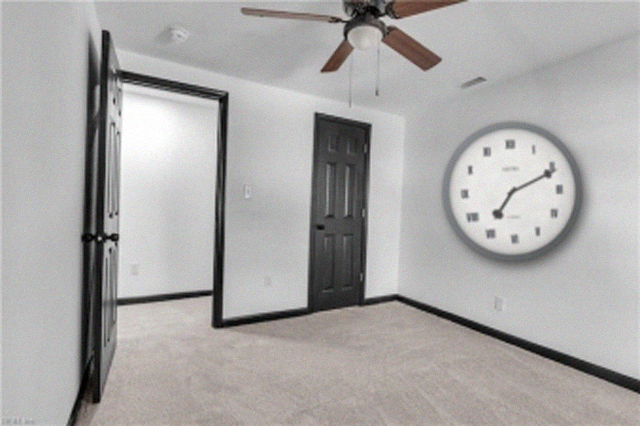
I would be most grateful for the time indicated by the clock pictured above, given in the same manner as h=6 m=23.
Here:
h=7 m=11
